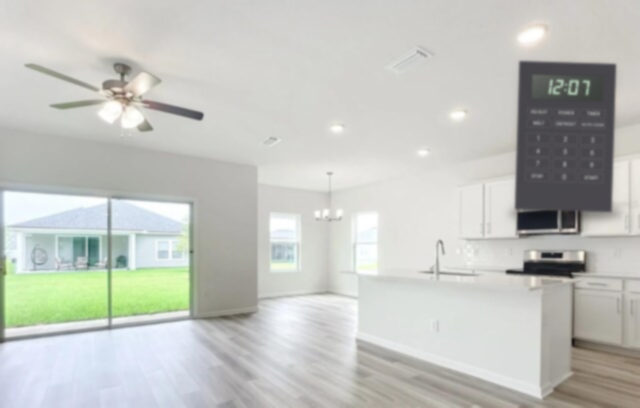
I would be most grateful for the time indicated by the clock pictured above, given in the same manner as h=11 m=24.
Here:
h=12 m=7
